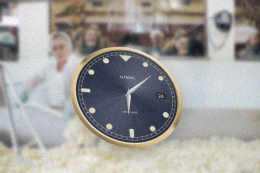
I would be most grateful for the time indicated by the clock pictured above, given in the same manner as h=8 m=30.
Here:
h=6 m=8
